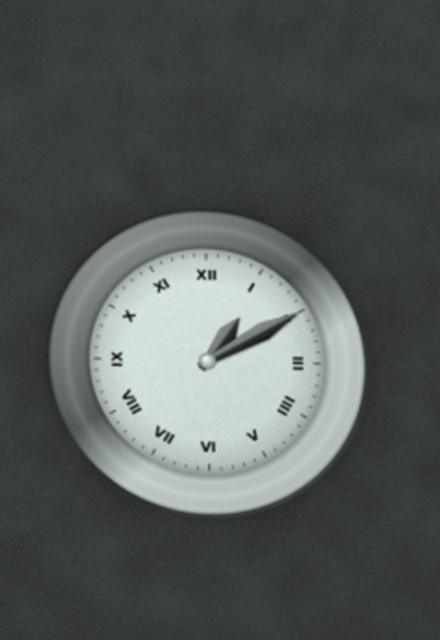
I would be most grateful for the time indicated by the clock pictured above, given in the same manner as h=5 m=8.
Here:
h=1 m=10
